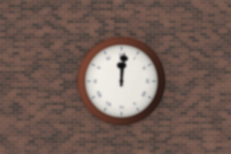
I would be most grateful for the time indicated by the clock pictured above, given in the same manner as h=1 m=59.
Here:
h=12 m=1
